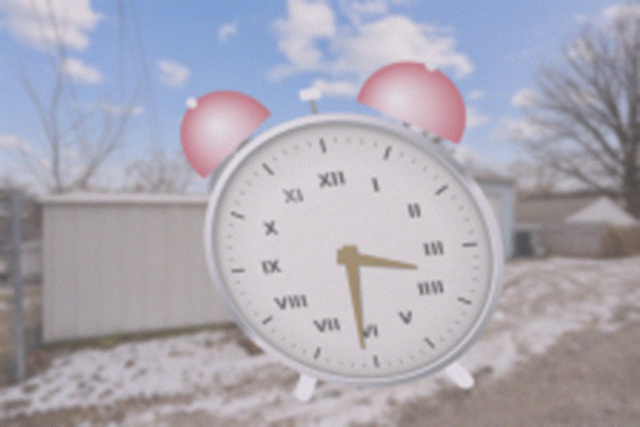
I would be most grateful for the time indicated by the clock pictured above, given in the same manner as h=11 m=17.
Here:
h=3 m=31
